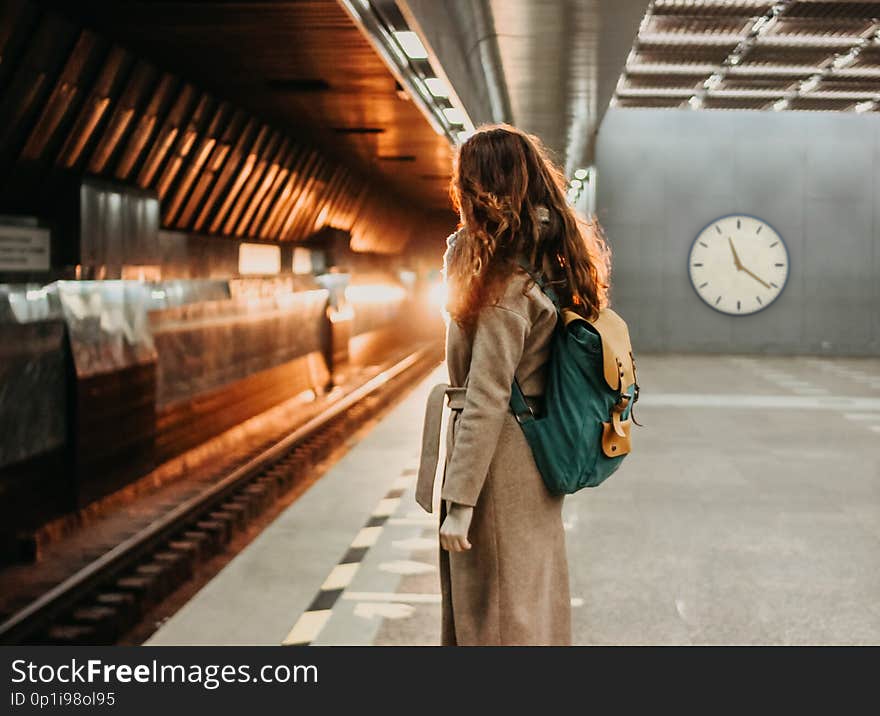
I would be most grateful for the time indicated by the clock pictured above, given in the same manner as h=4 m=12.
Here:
h=11 m=21
